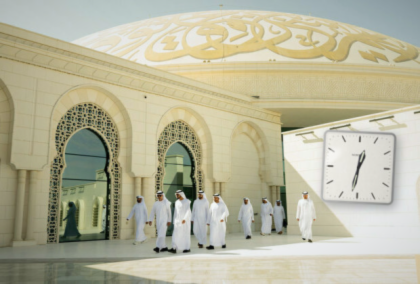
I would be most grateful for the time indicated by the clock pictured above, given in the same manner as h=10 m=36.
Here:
h=12 m=32
